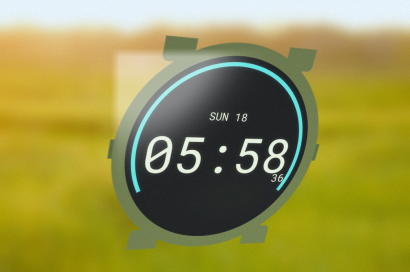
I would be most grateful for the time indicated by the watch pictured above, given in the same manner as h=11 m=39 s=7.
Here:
h=5 m=58 s=36
